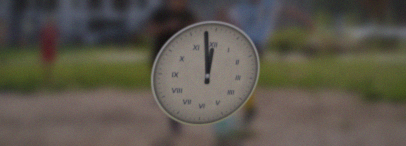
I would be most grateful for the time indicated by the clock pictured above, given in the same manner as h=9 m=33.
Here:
h=11 m=58
